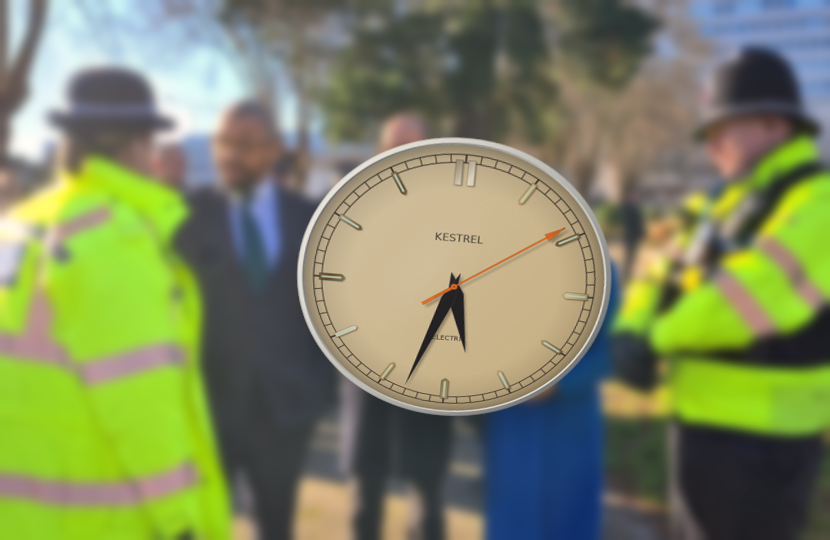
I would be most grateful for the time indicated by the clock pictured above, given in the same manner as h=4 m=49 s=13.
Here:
h=5 m=33 s=9
